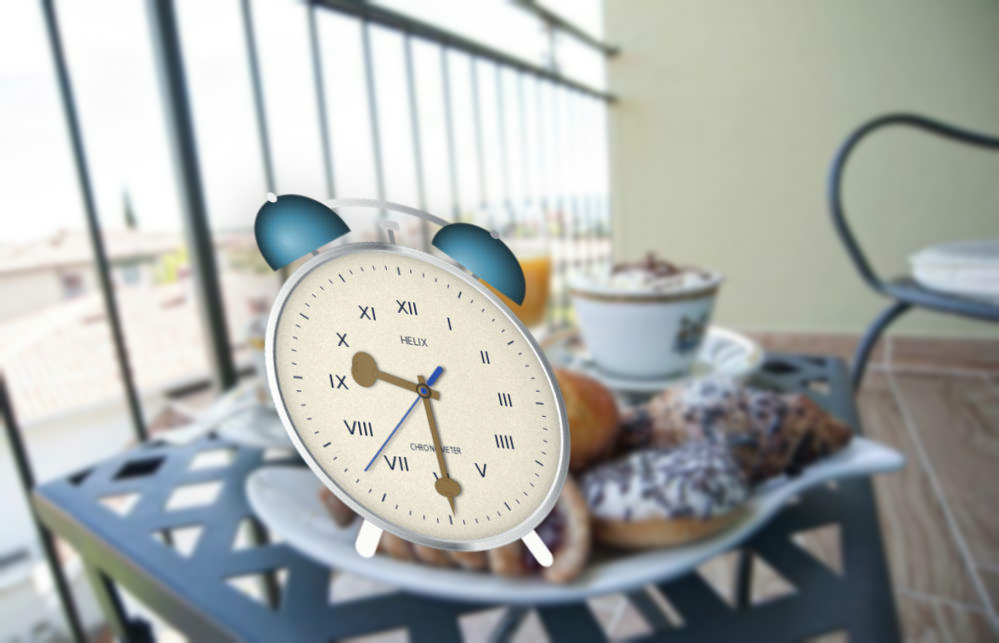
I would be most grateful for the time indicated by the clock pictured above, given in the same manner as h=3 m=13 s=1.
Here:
h=9 m=29 s=37
